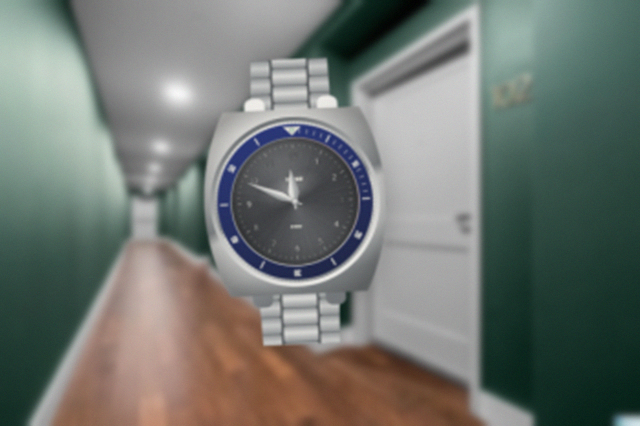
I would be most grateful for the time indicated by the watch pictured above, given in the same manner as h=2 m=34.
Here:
h=11 m=49
